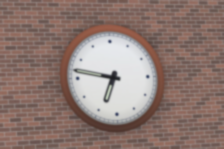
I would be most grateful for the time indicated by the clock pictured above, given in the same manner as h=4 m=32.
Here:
h=6 m=47
